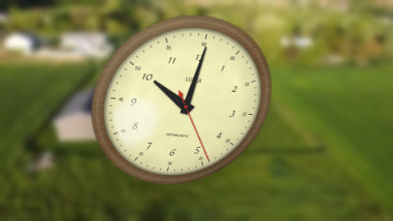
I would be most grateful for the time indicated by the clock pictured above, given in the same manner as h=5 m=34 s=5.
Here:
h=10 m=0 s=24
